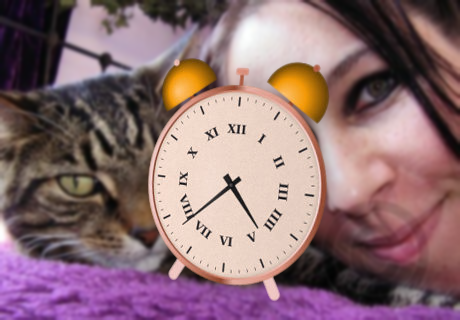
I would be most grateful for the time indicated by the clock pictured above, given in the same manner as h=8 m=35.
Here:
h=4 m=38
